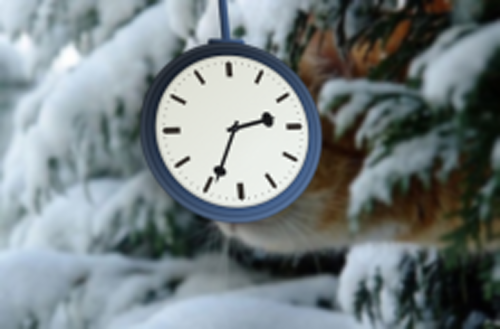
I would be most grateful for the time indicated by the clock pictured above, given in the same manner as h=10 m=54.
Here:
h=2 m=34
